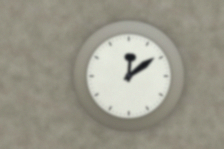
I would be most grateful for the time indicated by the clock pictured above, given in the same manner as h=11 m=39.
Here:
h=12 m=9
